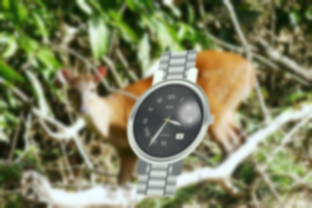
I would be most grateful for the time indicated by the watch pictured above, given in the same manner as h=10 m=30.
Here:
h=3 m=35
